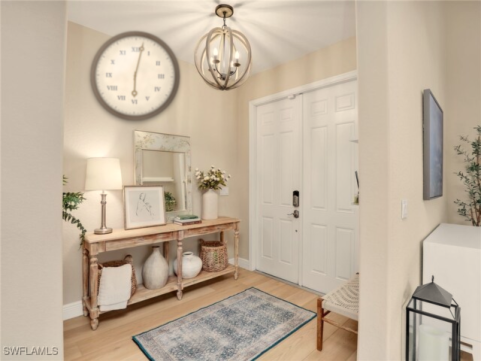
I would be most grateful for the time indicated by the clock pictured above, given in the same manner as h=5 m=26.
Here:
h=6 m=2
